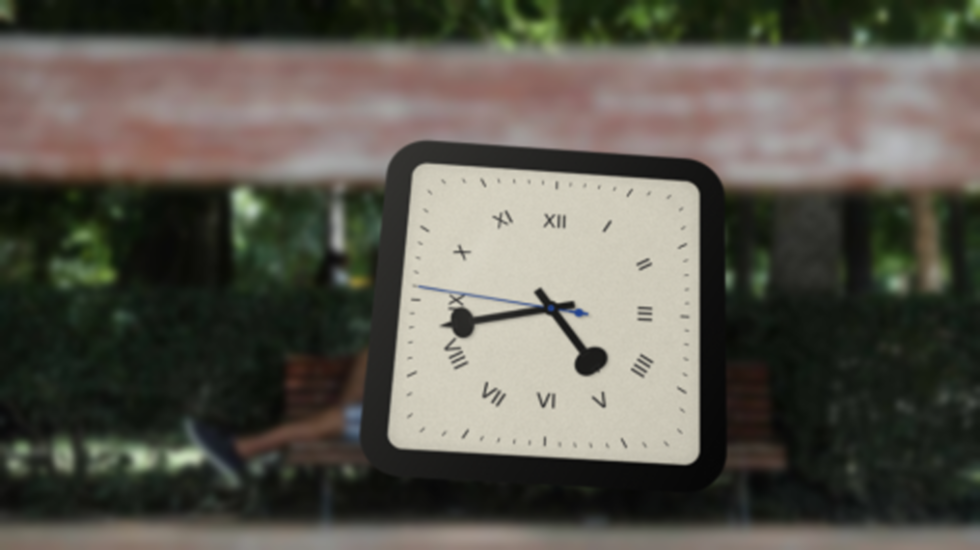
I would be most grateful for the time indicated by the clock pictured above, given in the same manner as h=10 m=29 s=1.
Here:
h=4 m=42 s=46
